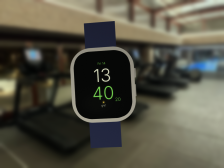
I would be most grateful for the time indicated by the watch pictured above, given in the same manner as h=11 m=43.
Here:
h=13 m=40
